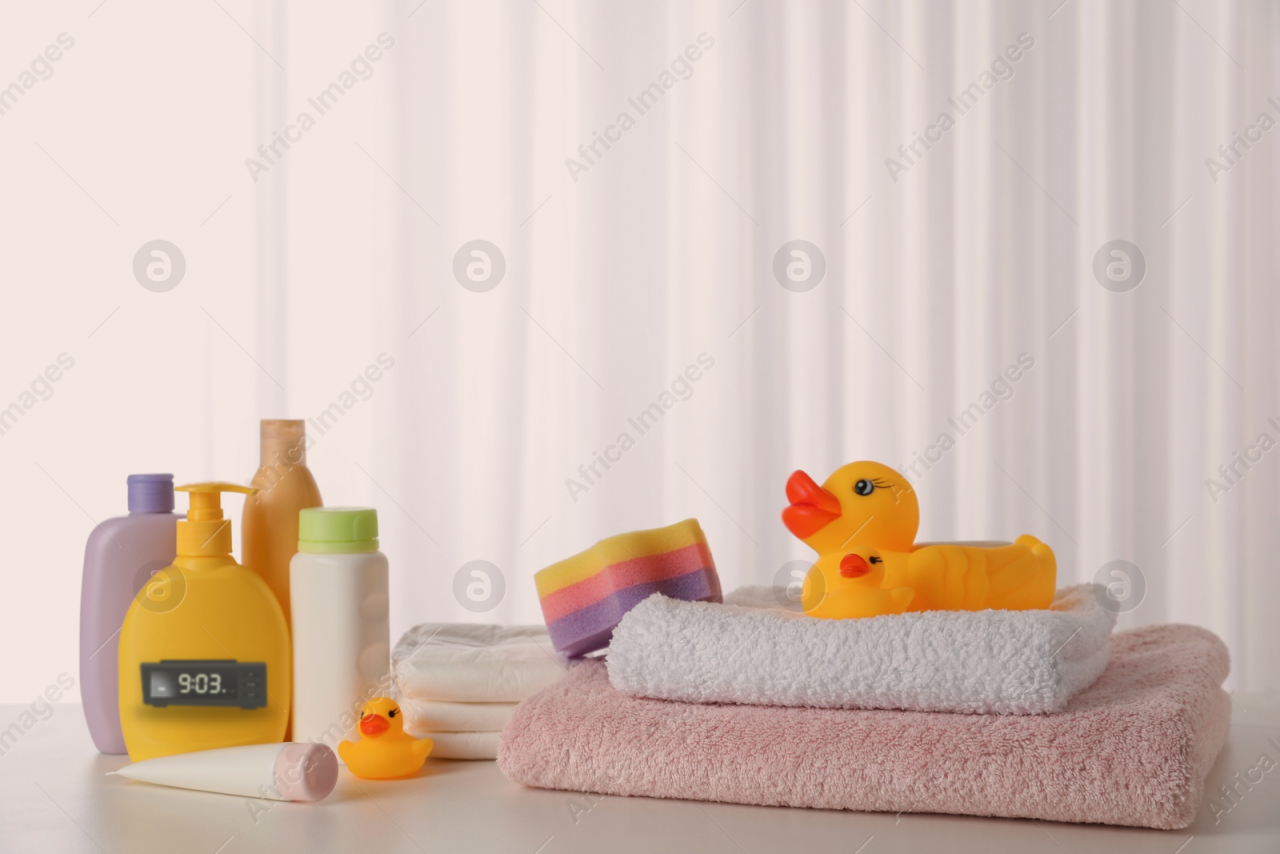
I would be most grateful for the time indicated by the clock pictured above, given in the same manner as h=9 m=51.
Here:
h=9 m=3
